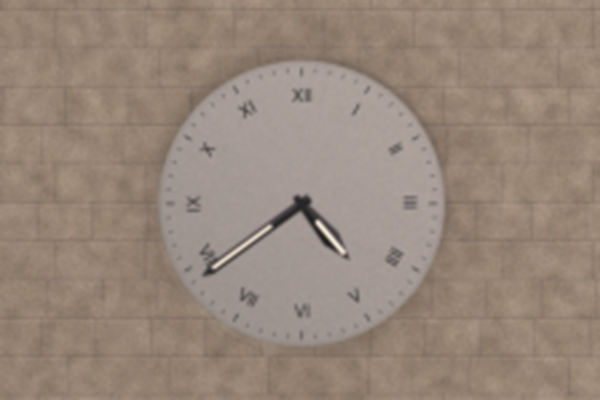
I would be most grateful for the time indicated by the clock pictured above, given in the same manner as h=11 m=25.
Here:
h=4 m=39
